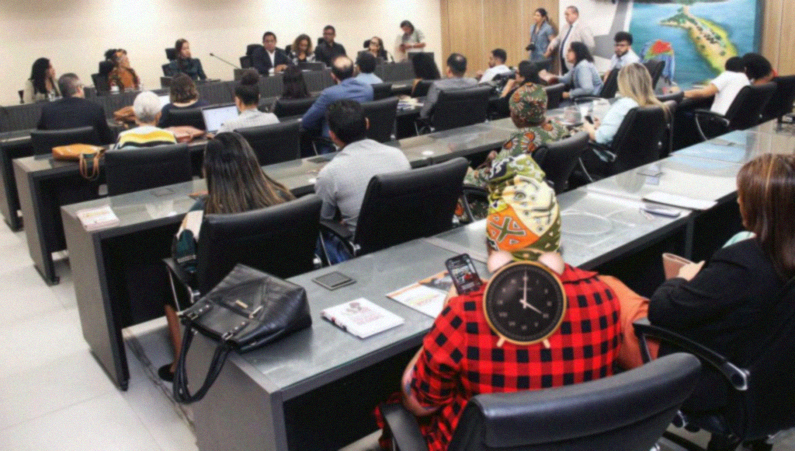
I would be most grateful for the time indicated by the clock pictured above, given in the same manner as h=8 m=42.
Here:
h=4 m=0
